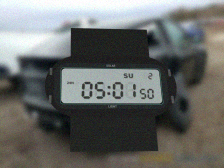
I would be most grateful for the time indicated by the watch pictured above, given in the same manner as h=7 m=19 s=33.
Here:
h=5 m=1 s=50
